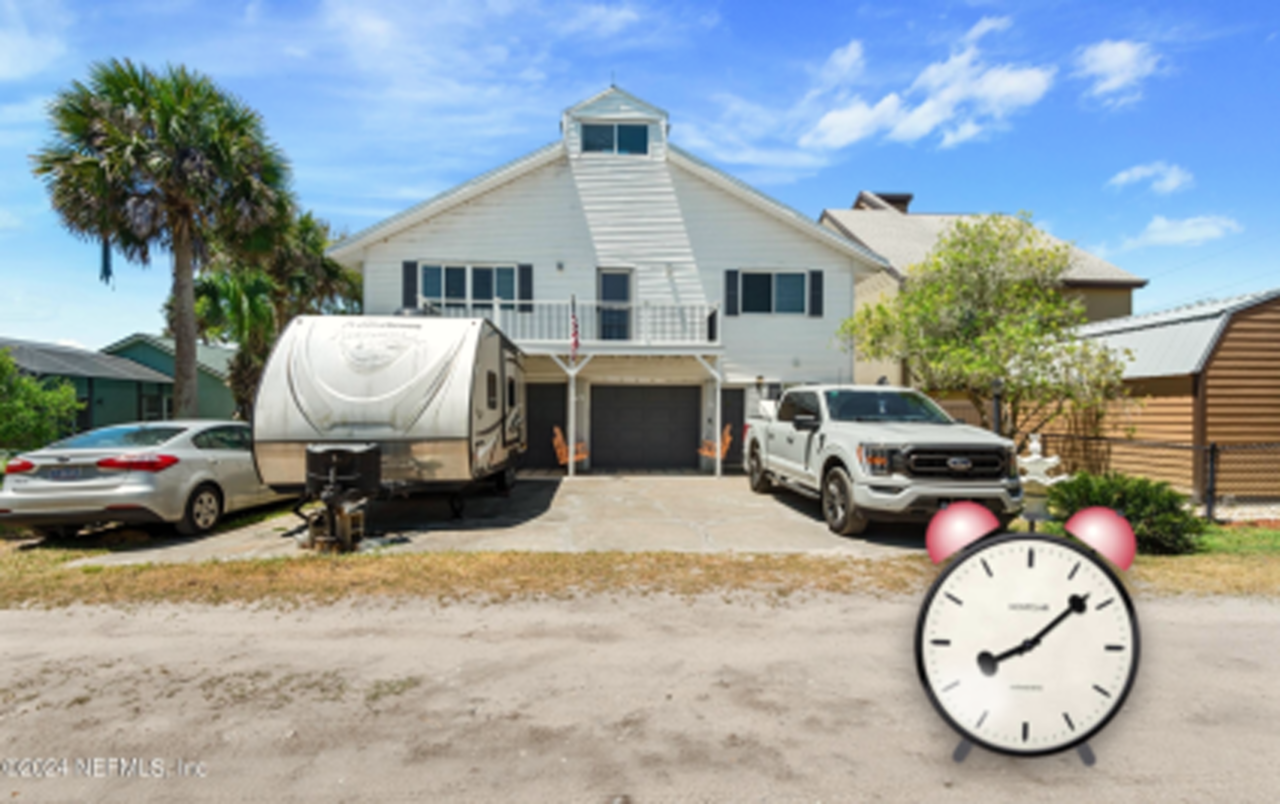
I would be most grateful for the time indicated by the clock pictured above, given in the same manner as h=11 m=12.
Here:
h=8 m=8
